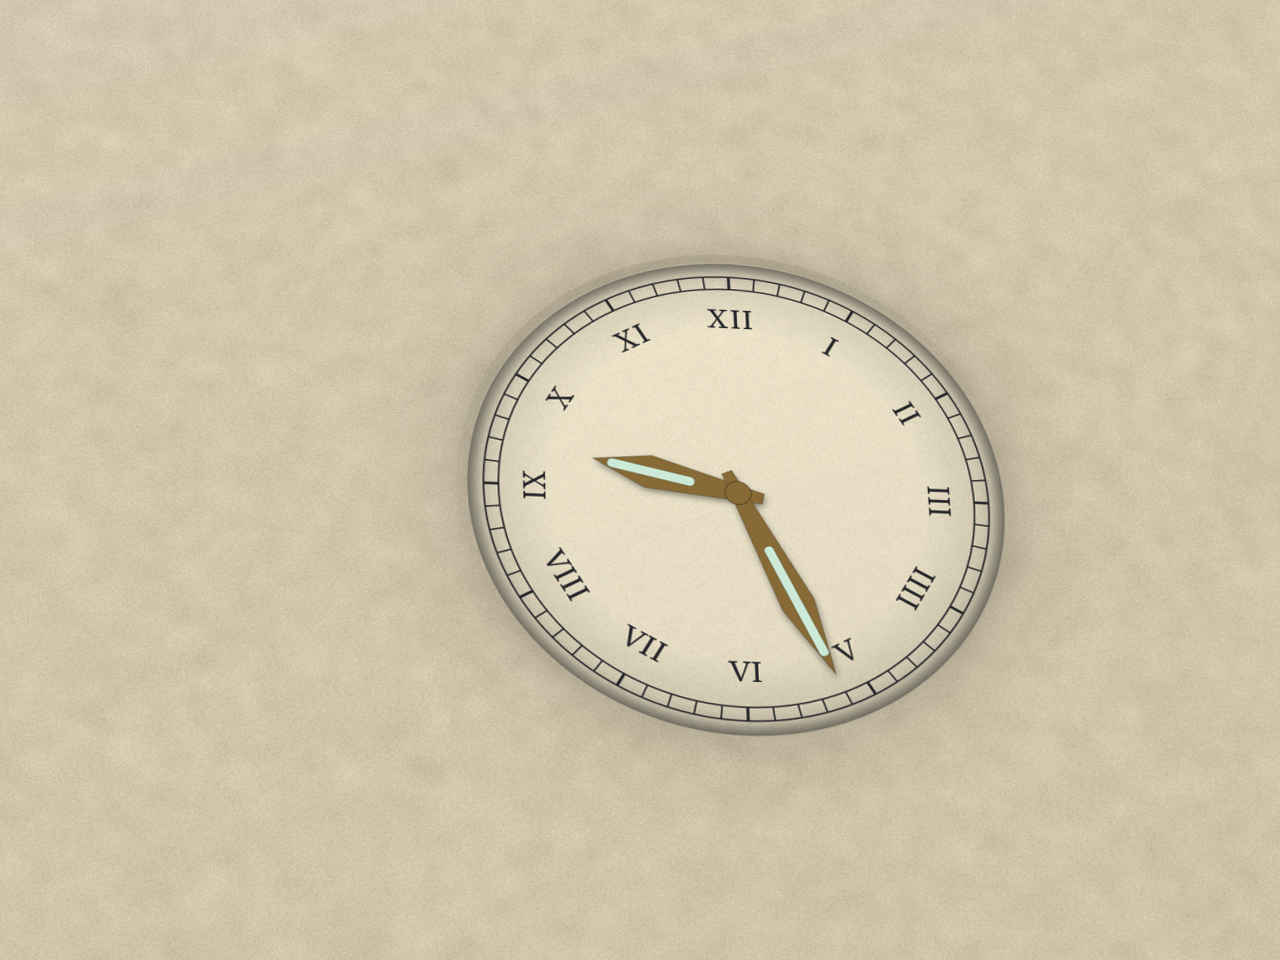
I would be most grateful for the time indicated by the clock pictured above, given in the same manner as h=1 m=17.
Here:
h=9 m=26
